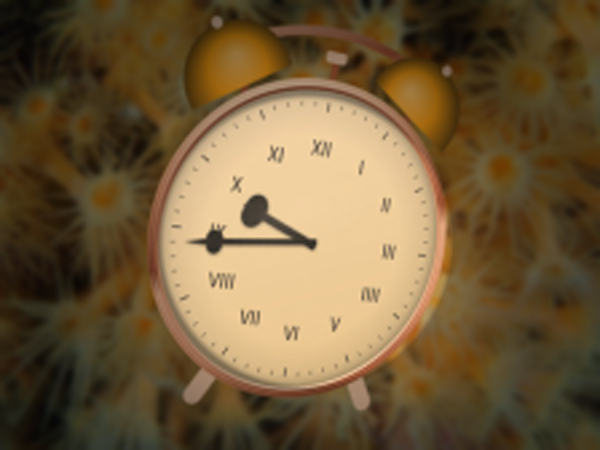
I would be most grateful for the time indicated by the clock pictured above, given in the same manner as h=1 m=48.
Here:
h=9 m=44
